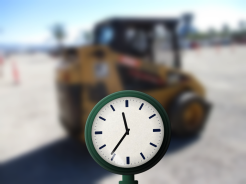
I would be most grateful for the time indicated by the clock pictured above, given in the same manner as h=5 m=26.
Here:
h=11 m=36
